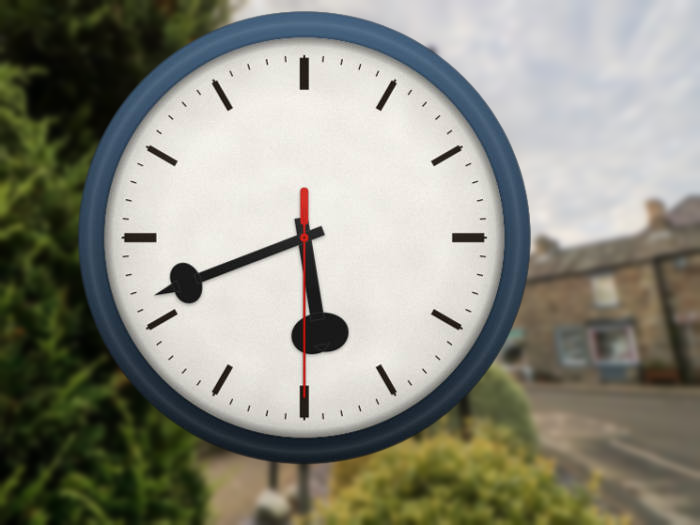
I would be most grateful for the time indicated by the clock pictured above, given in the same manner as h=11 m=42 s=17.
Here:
h=5 m=41 s=30
